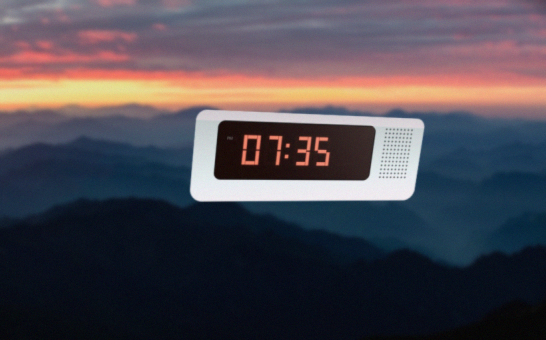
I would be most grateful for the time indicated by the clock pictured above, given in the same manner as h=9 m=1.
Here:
h=7 m=35
